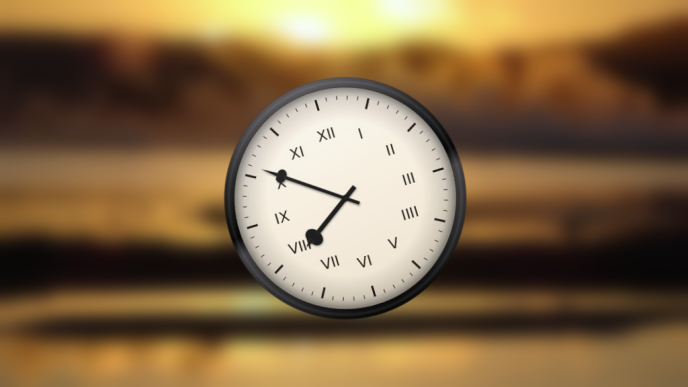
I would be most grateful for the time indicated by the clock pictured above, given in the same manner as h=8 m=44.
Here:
h=7 m=51
